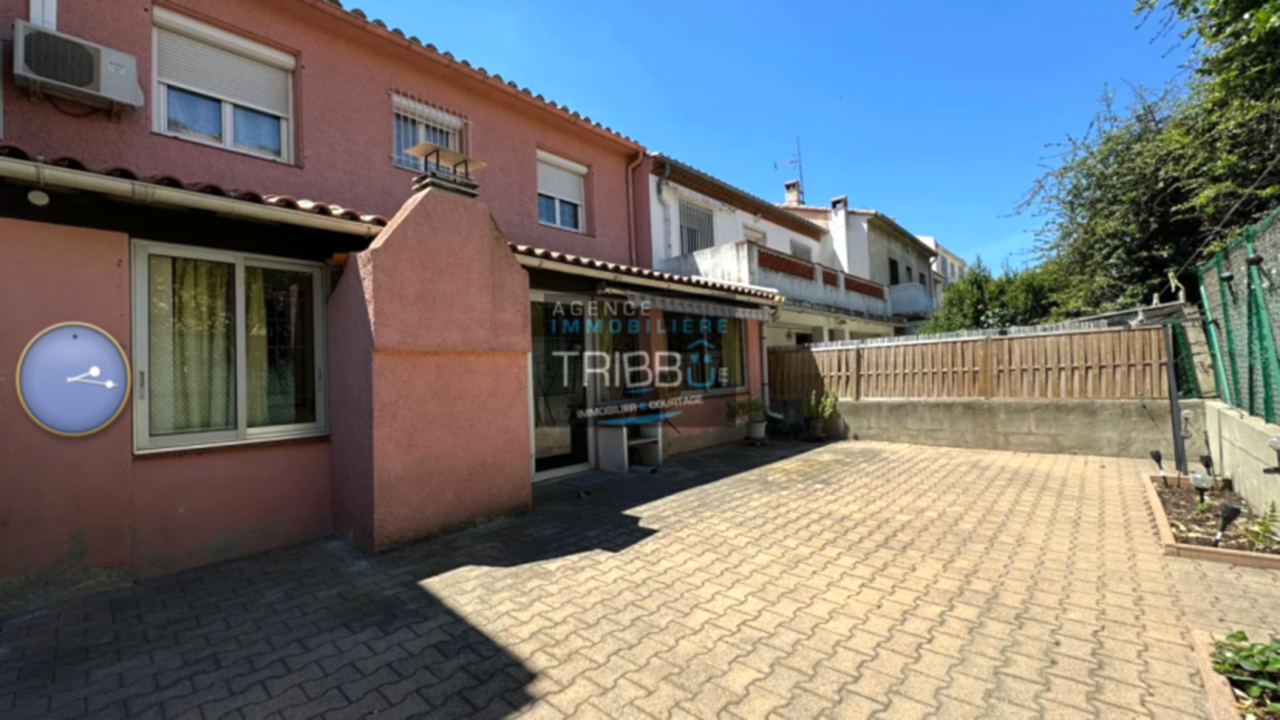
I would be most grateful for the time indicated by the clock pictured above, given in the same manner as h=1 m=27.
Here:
h=2 m=16
